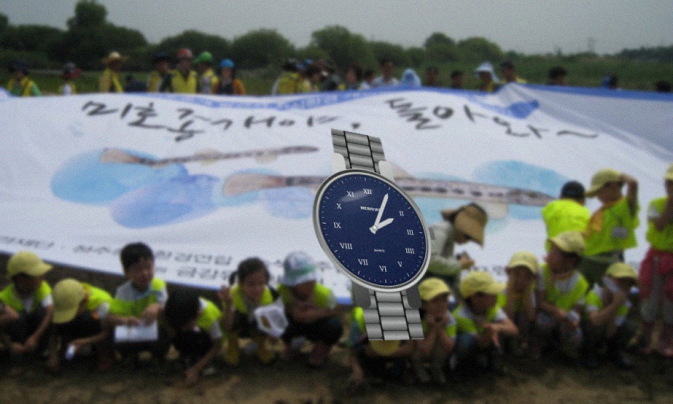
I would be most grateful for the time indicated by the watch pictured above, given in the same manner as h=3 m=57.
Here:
h=2 m=5
